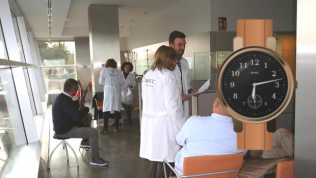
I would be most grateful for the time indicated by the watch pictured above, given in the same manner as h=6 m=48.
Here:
h=6 m=13
